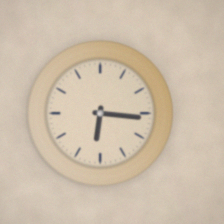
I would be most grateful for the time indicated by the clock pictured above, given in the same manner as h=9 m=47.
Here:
h=6 m=16
